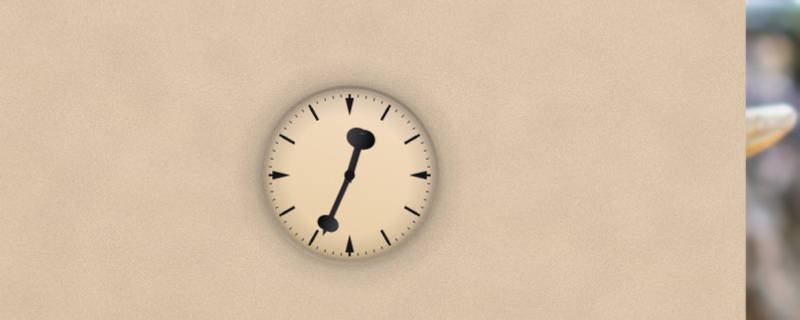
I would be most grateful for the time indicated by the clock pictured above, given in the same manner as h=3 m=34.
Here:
h=12 m=34
